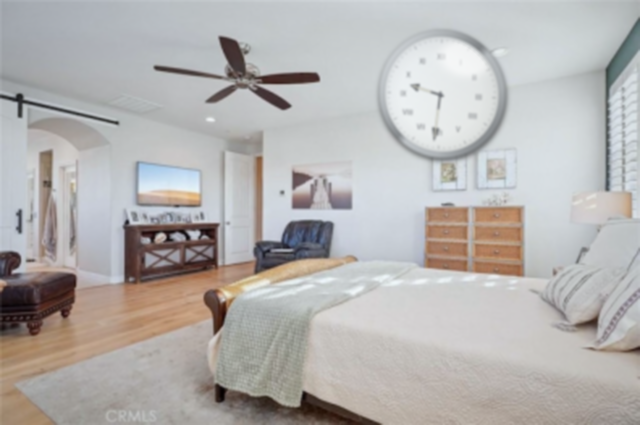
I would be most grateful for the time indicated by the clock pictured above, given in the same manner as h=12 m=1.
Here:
h=9 m=31
